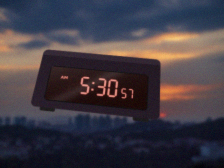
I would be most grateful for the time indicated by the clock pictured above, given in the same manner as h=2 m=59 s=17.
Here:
h=5 m=30 s=57
